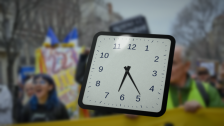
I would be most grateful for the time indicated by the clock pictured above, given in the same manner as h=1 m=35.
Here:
h=6 m=24
